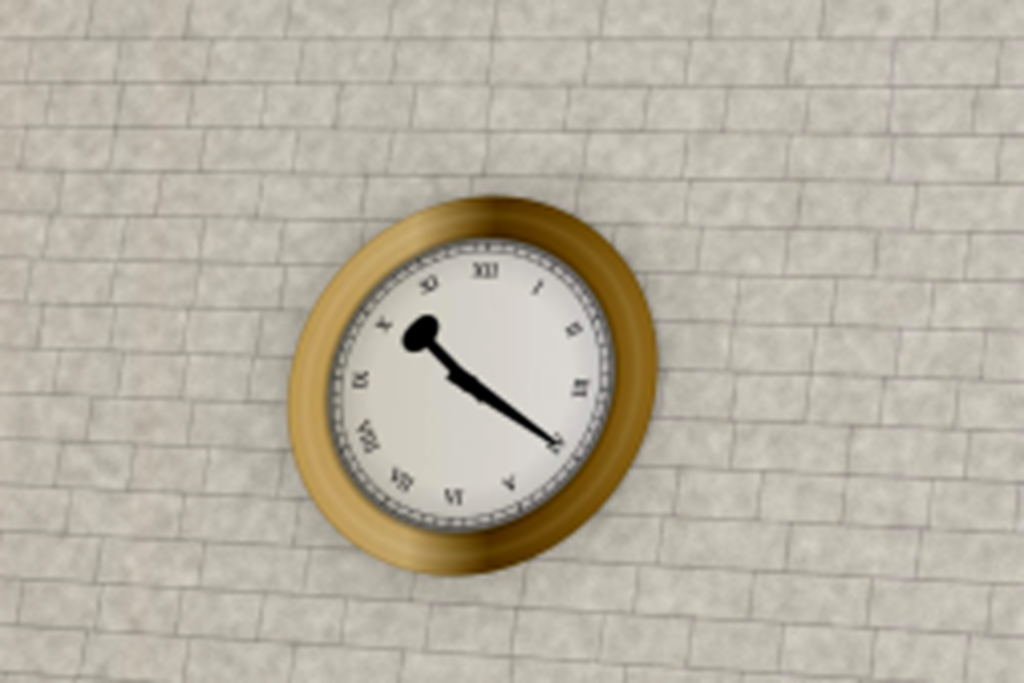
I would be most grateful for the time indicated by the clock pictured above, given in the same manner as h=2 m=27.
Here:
h=10 m=20
